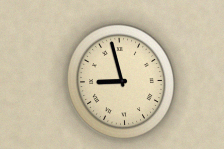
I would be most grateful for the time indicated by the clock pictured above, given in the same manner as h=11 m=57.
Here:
h=8 m=58
